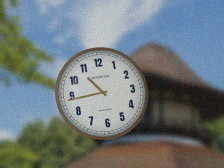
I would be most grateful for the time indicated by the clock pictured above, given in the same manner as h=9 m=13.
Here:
h=10 m=44
